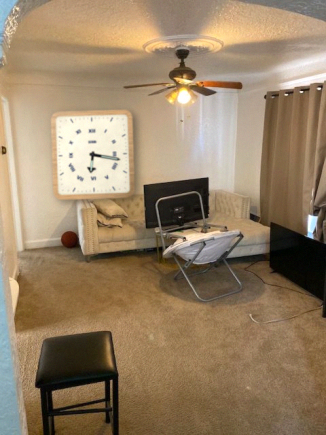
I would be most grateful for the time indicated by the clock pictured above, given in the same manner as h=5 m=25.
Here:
h=6 m=17
